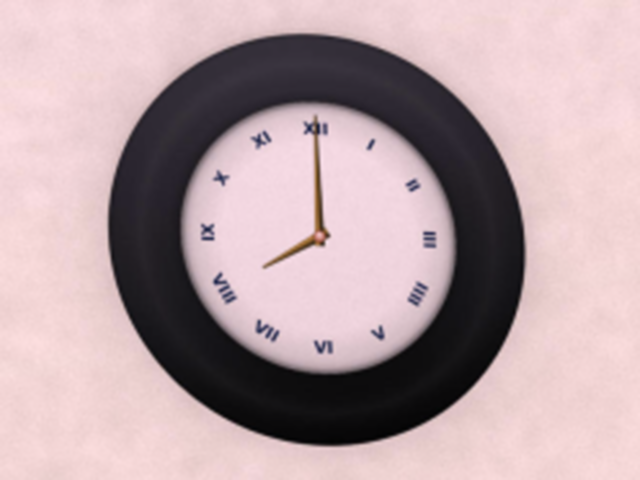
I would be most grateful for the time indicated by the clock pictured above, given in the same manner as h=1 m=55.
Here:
h=8 m=0
